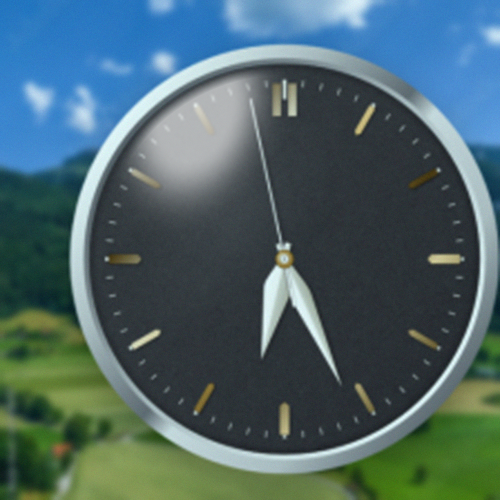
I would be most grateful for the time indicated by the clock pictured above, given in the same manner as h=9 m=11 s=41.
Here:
h=6 m=25 s=58
